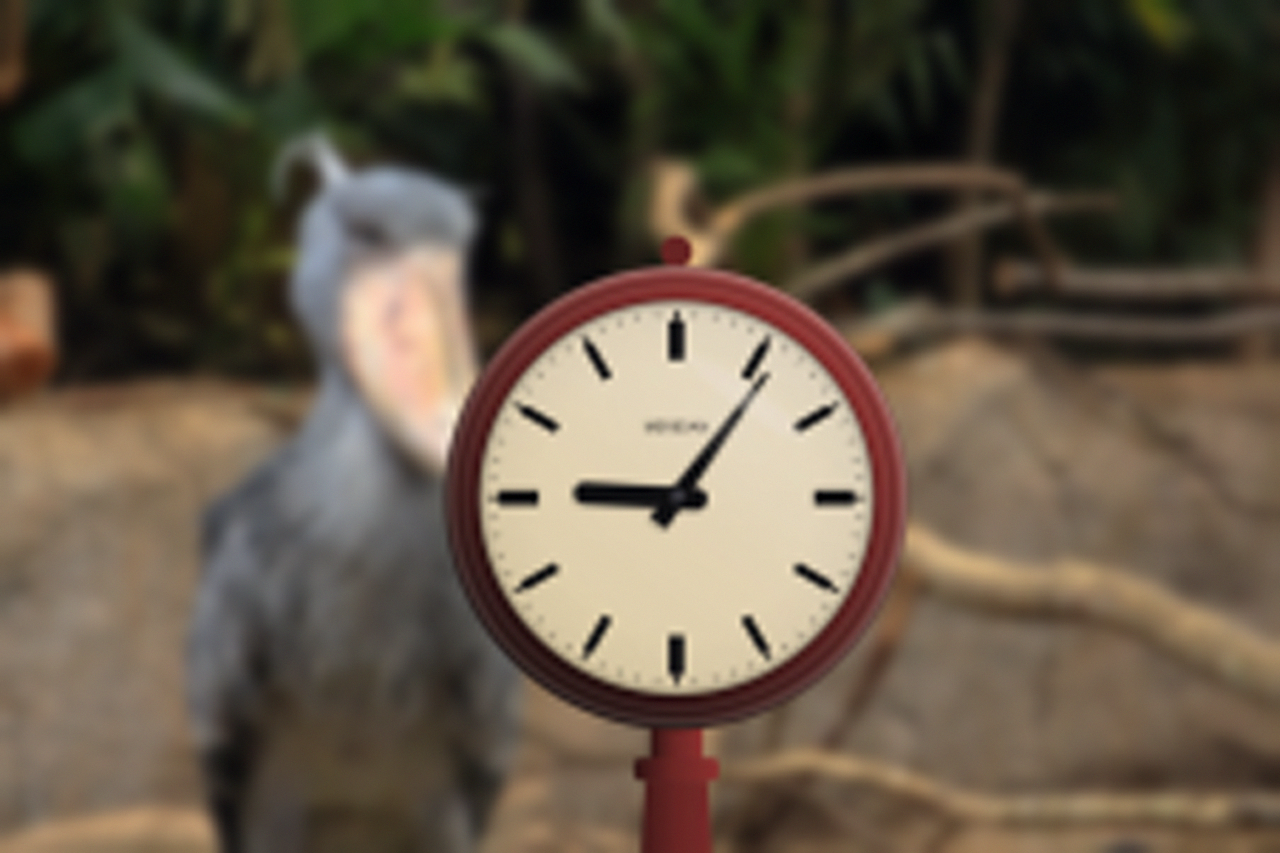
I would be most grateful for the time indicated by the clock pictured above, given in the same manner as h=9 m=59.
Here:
h=9 m=6
